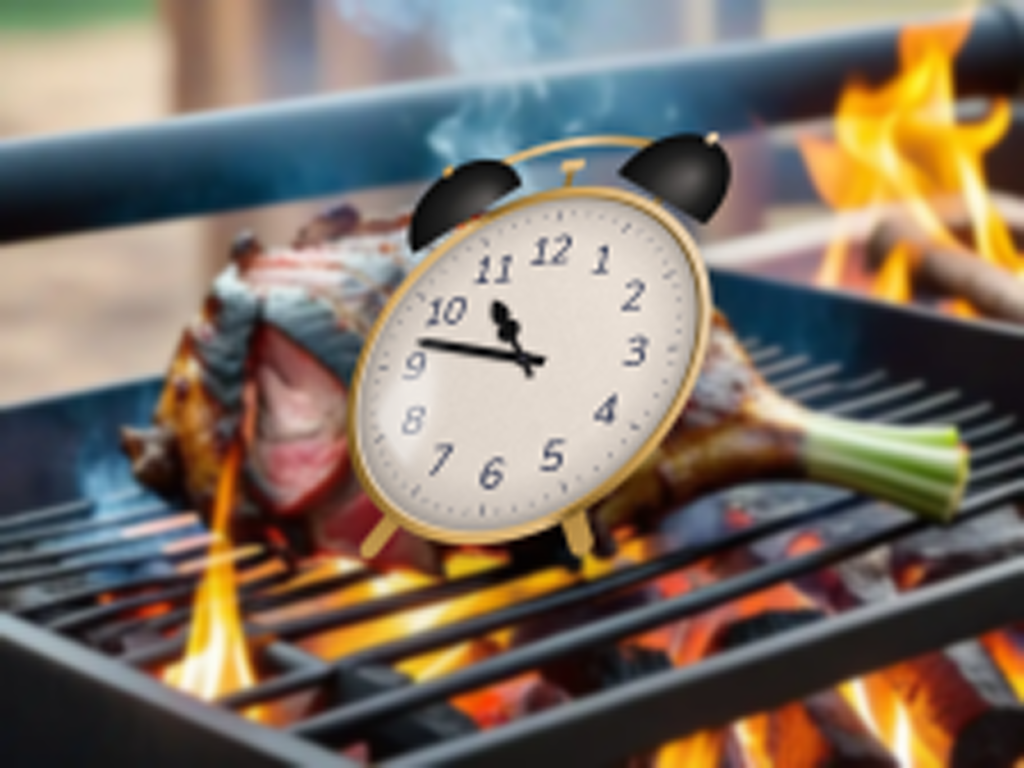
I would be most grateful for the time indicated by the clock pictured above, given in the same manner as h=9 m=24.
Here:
h=10 m=47
